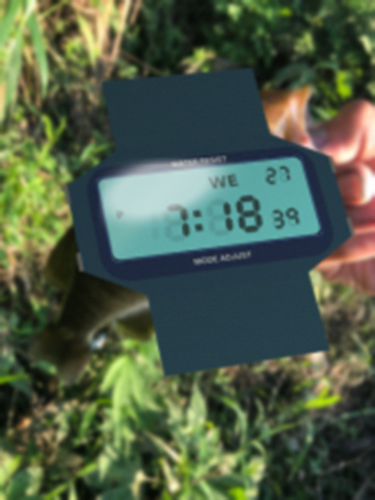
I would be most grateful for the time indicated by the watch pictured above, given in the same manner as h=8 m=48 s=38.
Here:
h=7 m=18 s=39
